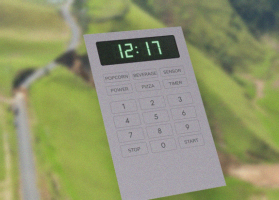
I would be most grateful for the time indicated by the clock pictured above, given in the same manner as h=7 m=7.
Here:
h=12 m=17
